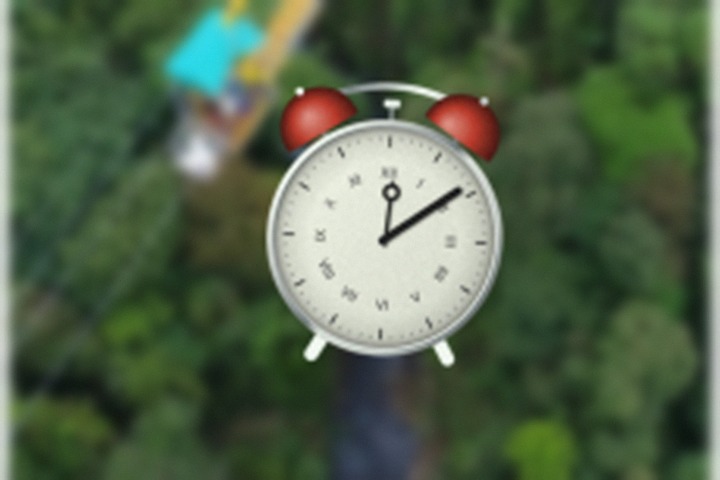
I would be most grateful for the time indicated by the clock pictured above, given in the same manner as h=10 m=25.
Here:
h=12 m=9
